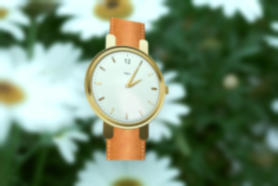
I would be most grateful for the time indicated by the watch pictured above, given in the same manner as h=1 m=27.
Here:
h=2 m=5
